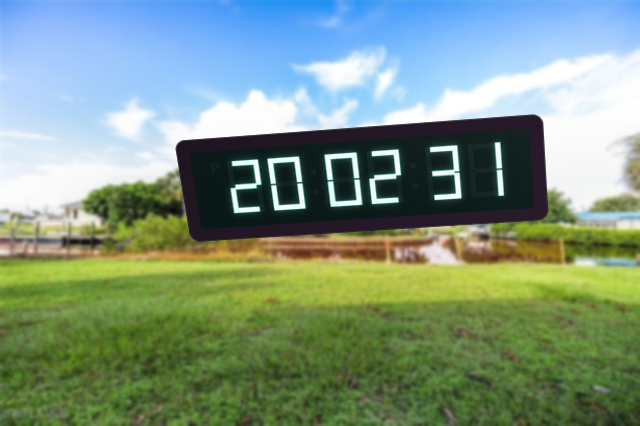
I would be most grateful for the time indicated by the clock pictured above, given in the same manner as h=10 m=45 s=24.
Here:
h=20 m=2 s=31
